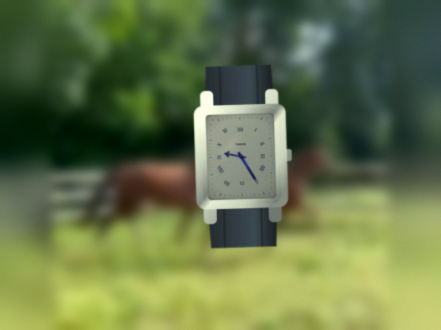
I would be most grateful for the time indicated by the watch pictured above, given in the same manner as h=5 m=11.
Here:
h=9 m=25
